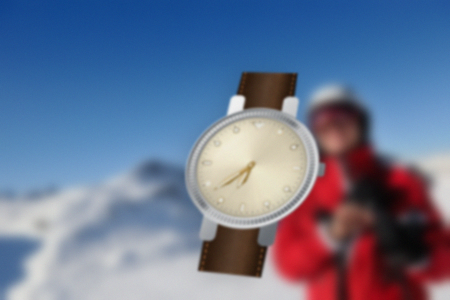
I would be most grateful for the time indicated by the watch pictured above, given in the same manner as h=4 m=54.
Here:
h=6 m=38
